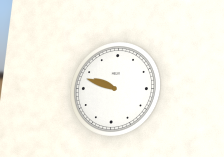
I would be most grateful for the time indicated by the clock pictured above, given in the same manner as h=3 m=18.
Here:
h=9 m=48
